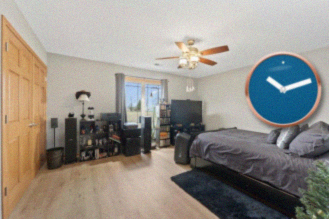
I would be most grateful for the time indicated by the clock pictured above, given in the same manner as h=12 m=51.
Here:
h=10 m=12
